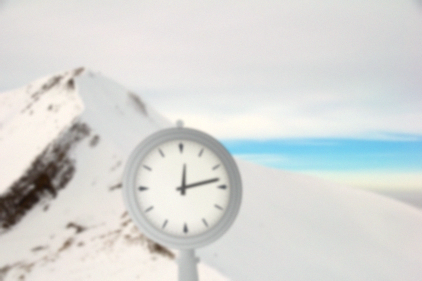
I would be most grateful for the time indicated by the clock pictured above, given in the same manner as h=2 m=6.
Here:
h=12 m=13
